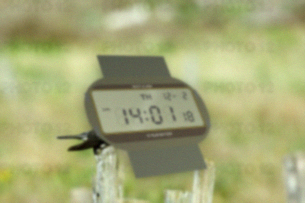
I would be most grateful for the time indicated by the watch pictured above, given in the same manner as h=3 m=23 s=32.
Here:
h=14 m=1 s=18
